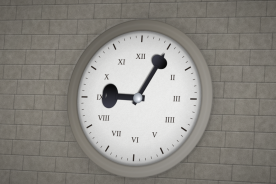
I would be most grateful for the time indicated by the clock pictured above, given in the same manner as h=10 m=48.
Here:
h=9 m=5
